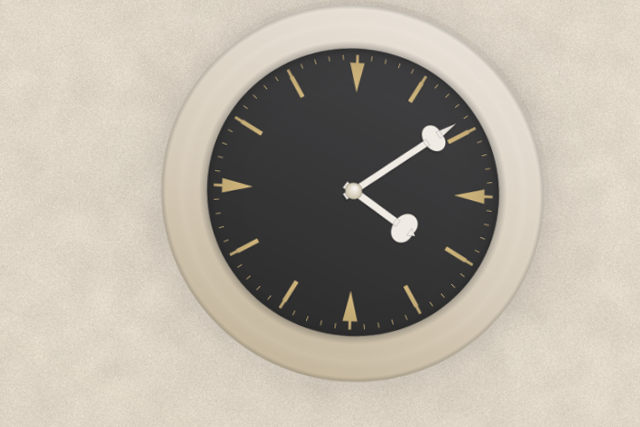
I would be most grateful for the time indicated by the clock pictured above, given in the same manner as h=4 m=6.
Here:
h=4 m=9
